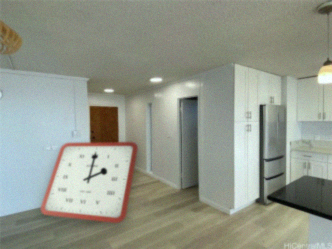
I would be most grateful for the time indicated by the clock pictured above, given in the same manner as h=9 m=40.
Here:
h=2 m=0
